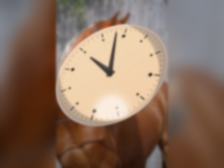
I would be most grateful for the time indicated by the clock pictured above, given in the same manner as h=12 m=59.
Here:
h=9 m=58
